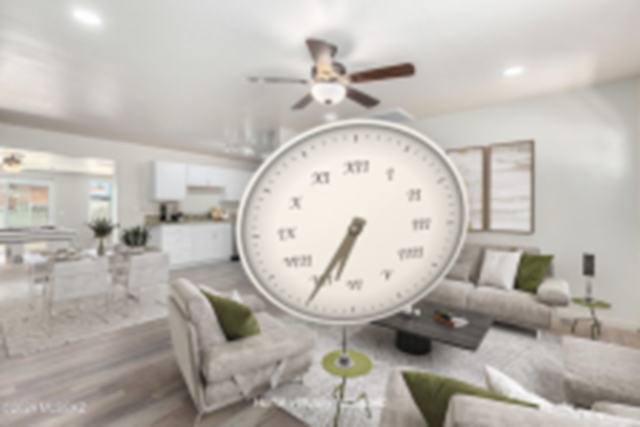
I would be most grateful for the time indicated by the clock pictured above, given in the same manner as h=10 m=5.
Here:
h=6 m=35
